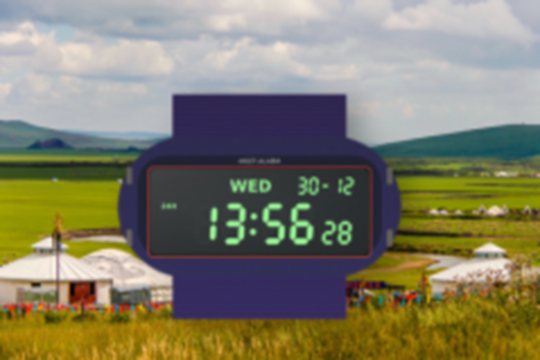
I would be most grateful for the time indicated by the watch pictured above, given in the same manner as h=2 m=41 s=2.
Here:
h=13 m=56 s=28
